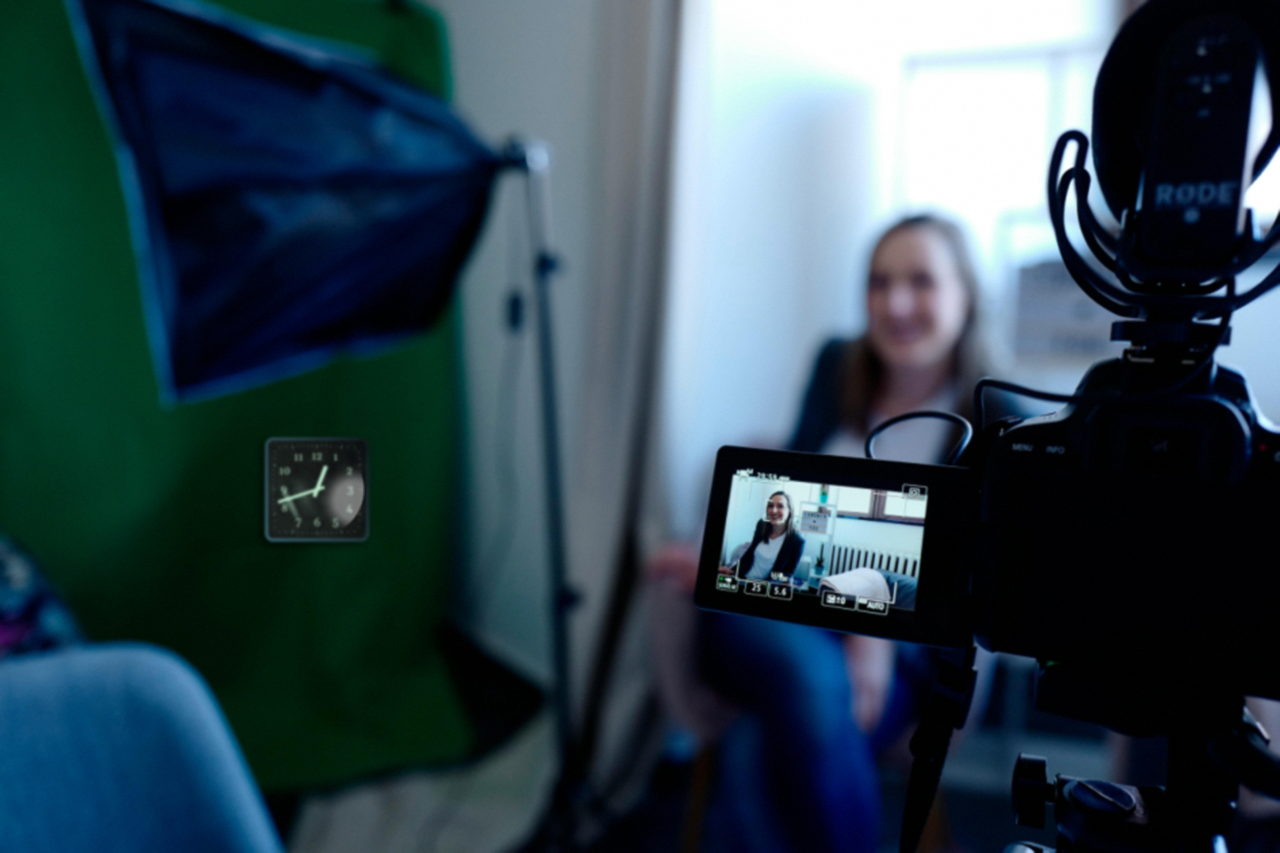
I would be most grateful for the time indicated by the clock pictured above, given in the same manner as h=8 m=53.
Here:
h=12 m=42
